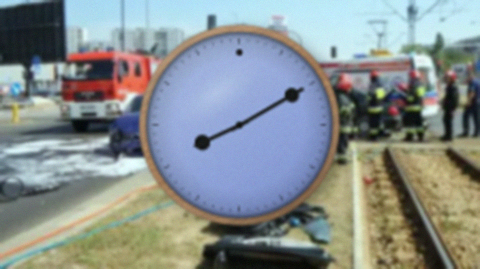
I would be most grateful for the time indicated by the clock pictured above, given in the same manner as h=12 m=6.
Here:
h=8 m=10
